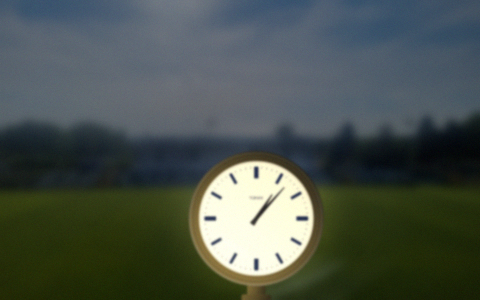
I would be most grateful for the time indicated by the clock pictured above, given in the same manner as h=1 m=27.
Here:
h=1 m=7
